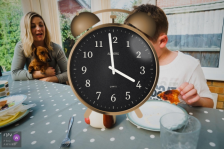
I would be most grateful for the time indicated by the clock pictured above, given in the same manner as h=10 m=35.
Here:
h=3 m=59
